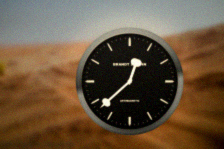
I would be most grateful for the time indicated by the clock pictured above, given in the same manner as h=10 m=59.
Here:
h=12 m=38
